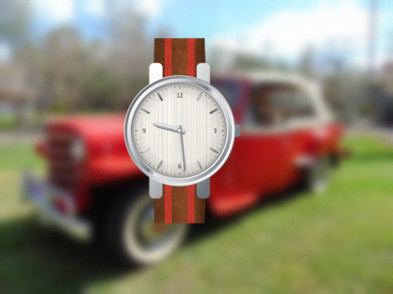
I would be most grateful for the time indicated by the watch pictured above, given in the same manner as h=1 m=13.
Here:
h=9 m=29
